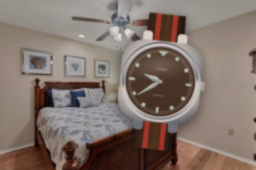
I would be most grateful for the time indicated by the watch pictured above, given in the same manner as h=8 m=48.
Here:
h=9 m=39
